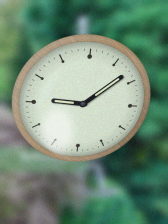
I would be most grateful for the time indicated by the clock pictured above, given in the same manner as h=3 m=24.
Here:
h=9 m=8
